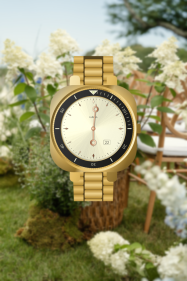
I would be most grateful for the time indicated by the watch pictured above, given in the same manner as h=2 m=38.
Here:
h=6 m=1
